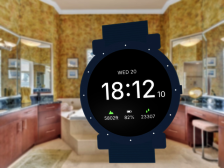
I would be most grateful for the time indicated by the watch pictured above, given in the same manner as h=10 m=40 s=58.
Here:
h=18 m=12 s=10
